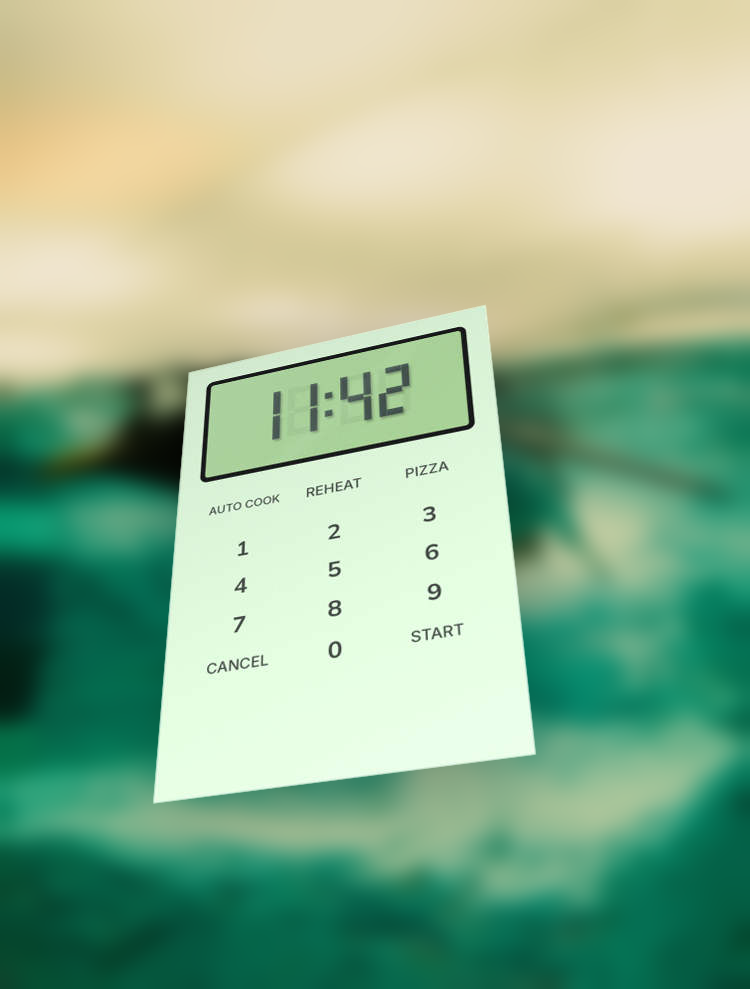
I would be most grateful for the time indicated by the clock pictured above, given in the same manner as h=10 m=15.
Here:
h=11 m=42
